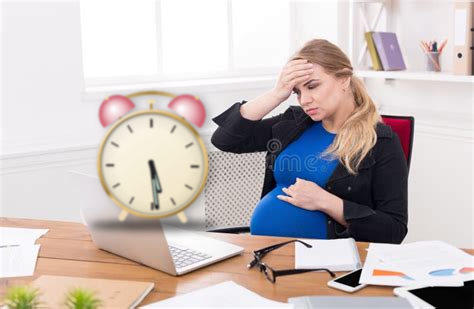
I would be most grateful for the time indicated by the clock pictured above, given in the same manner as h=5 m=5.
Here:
h=5 m=29
